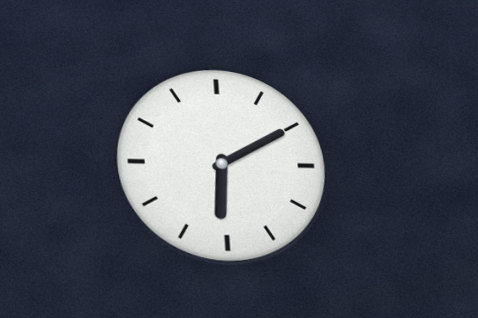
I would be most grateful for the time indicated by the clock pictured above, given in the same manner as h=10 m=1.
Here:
h=6 m=10
